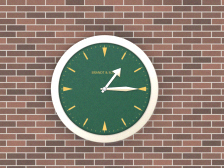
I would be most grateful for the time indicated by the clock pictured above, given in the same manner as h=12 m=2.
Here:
h=1 m=15
